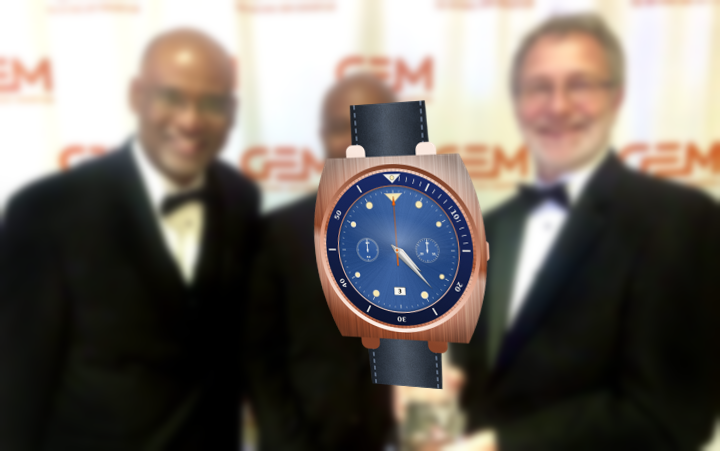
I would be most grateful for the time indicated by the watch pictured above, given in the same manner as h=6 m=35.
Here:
h=4 m=23
